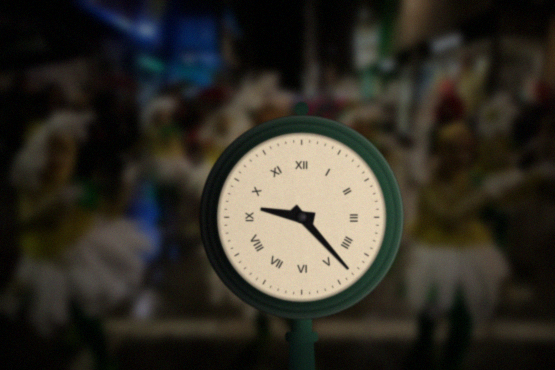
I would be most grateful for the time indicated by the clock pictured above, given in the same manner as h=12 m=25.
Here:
h=9 m=23
